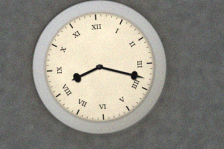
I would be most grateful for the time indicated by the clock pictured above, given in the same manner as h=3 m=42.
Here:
h=8 m=18
